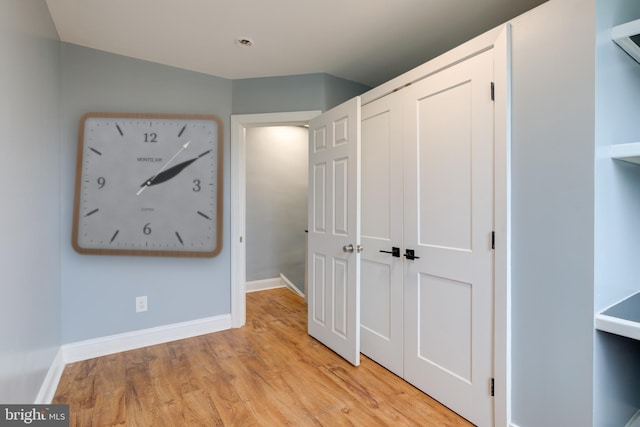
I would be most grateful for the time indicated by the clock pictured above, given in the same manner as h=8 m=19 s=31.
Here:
h=2 m=10 s=7
